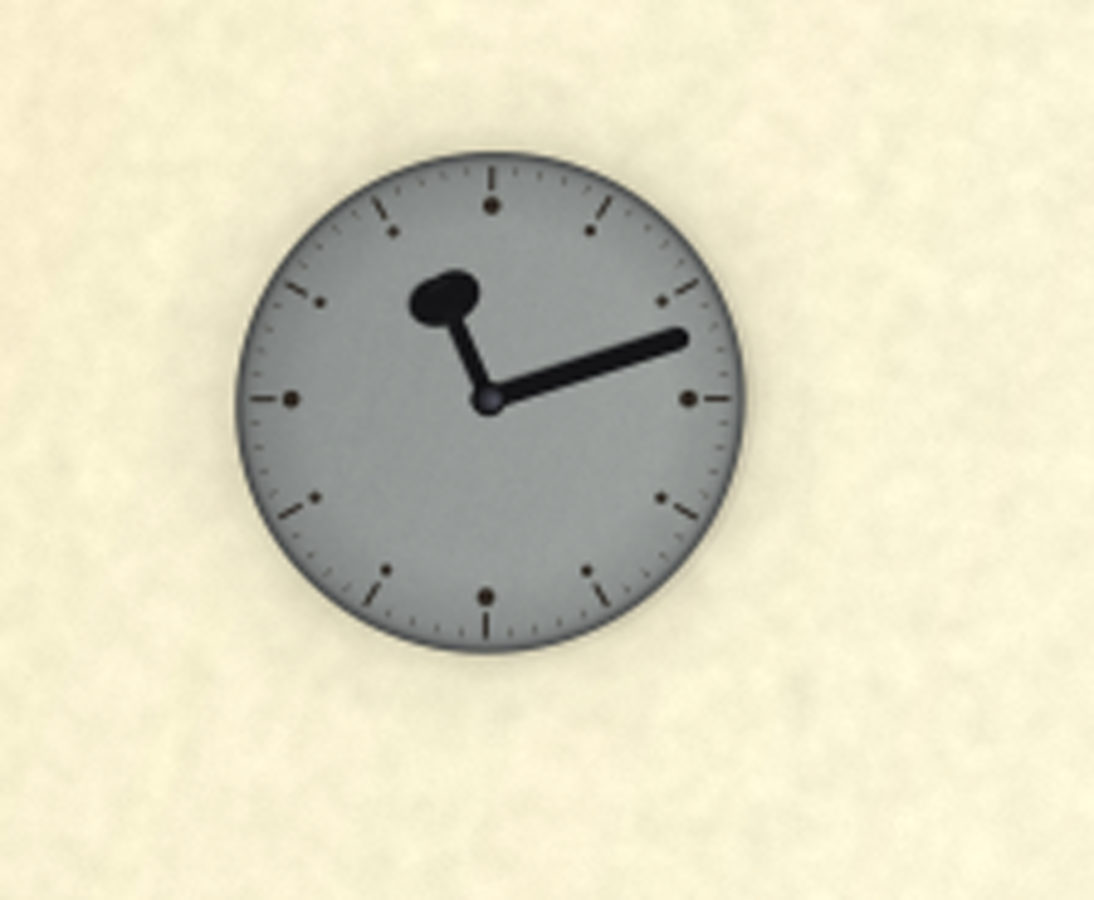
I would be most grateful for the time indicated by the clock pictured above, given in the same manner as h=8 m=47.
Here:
h=11 m=12
